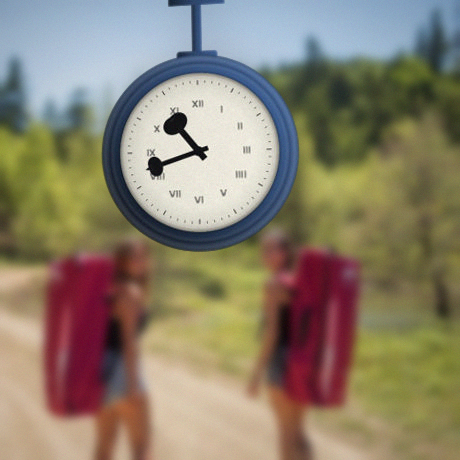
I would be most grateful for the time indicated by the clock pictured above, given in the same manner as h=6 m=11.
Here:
h=10 m=42
